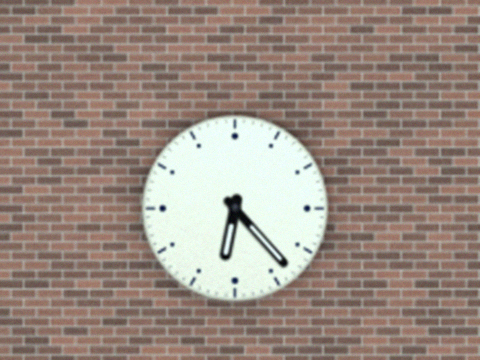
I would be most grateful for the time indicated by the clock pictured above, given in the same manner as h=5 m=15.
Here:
h=6 m=23
